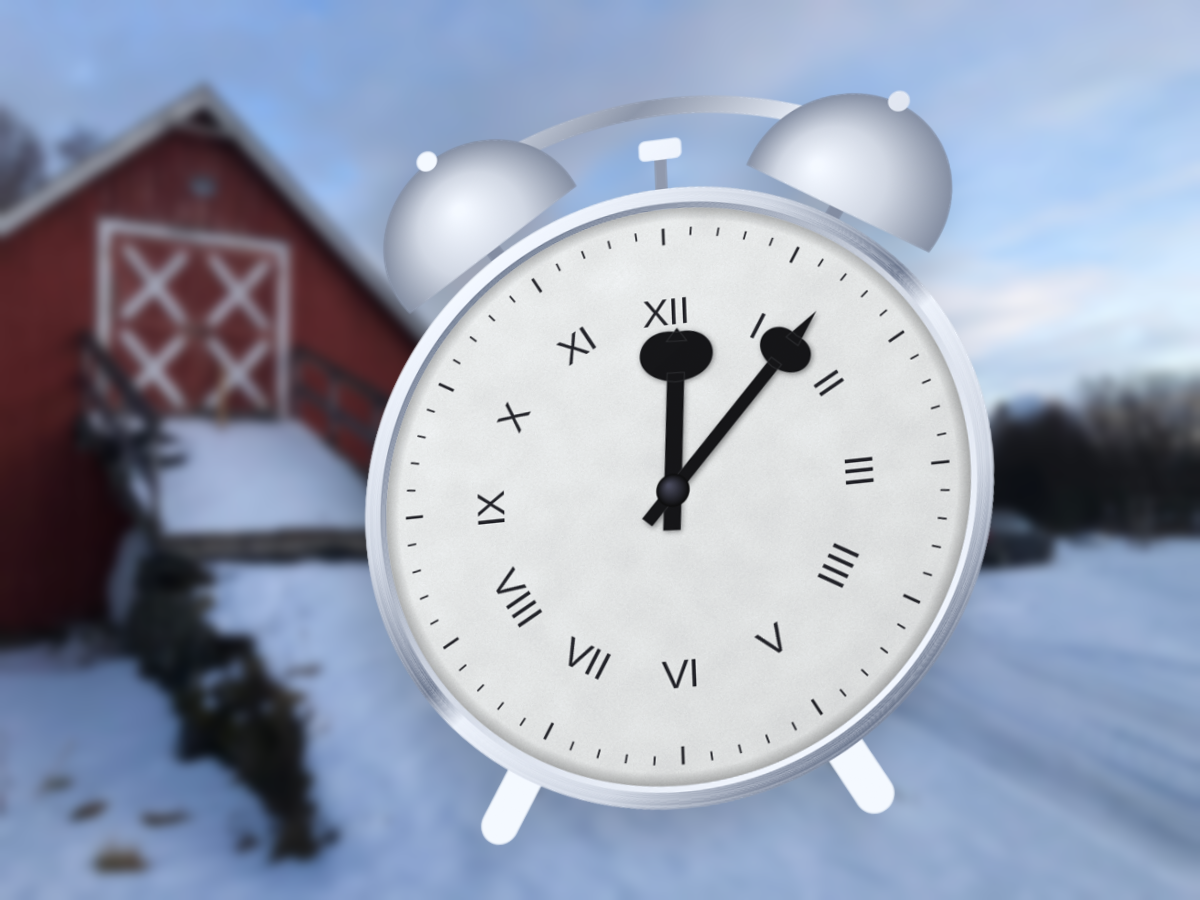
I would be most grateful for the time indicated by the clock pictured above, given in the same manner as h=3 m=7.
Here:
h=12 m=7
